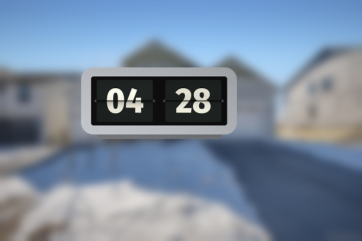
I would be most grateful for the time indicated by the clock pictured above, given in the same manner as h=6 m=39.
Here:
h=4 m=28
